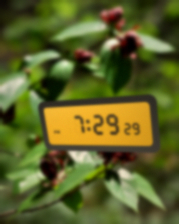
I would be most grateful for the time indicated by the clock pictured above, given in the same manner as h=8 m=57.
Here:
h=7 m=29
